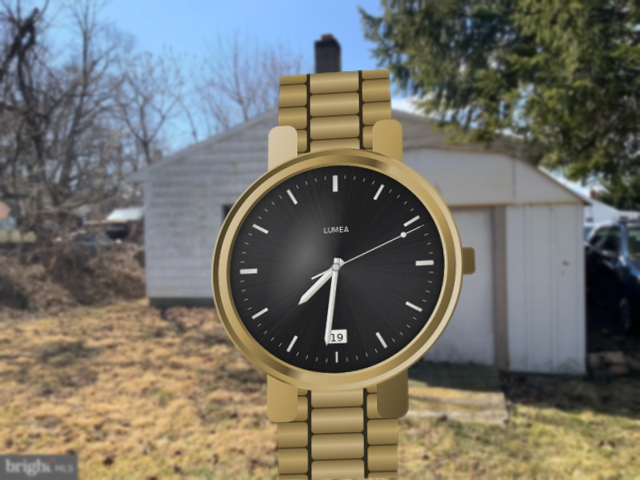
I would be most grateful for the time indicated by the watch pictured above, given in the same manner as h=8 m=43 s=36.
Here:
h=7 m=31 s=11
